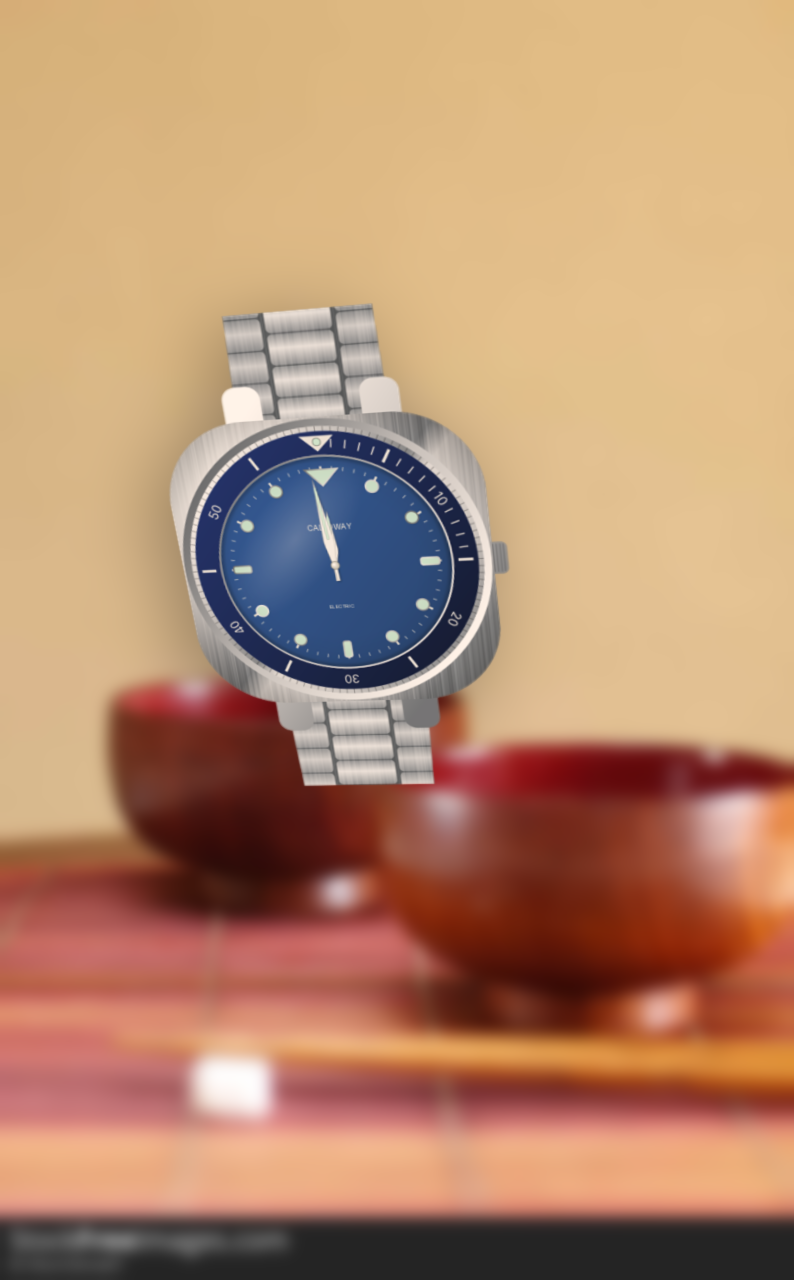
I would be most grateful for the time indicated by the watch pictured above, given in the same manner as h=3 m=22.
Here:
h=11 m=59
